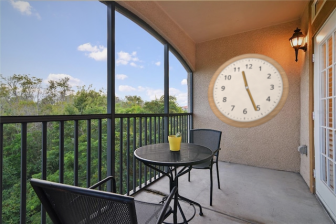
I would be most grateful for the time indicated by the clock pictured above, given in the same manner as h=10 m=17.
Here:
h=11 m=26
